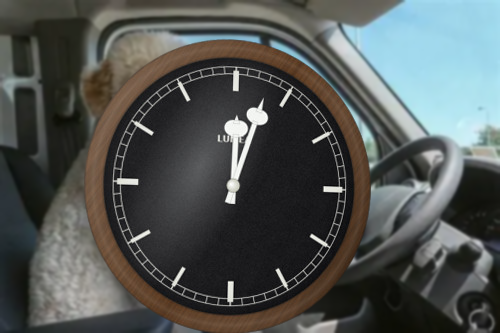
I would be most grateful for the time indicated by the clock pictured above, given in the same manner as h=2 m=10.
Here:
h=12 m=3
